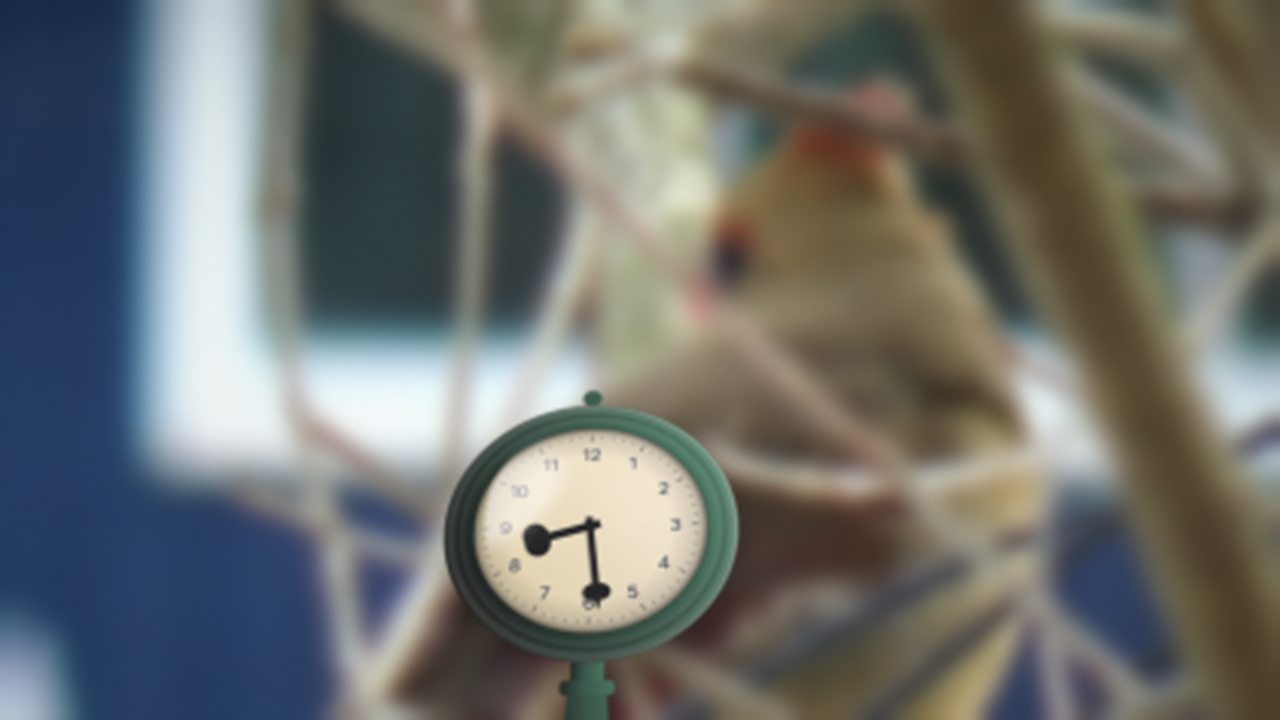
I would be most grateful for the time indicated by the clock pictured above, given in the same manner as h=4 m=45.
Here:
h=8 m=29
